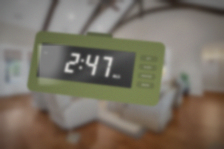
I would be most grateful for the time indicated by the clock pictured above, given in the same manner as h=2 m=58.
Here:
h=2 m=47
